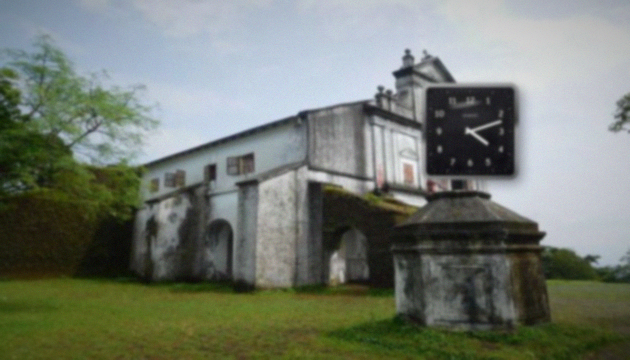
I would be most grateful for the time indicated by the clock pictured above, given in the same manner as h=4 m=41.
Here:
h=4 m=12
